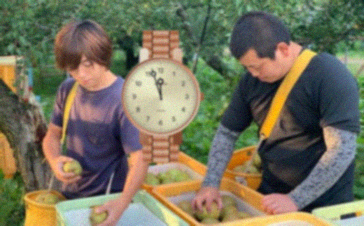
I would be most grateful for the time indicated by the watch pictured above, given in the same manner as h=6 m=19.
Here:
h=11 m=57
